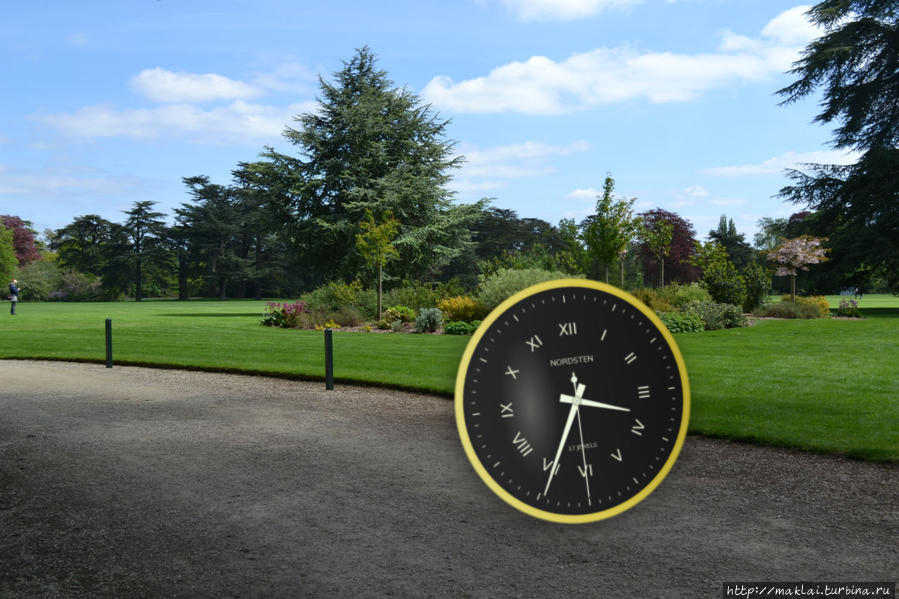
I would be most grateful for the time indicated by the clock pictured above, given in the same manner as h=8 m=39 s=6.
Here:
h=3 m=34 s=30
